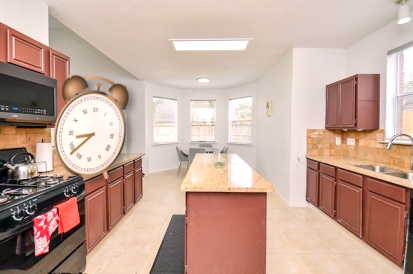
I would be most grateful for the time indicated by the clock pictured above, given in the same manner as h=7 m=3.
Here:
h=8 m=38
